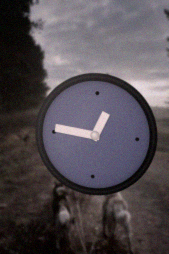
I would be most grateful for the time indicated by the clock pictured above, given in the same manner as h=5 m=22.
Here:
h=12 m=46
